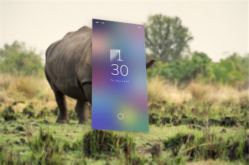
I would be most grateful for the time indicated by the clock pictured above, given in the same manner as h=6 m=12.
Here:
h=1 m=30
